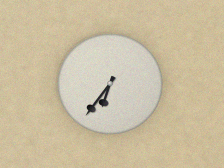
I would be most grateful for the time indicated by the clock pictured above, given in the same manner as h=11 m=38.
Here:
h=6 m=36
